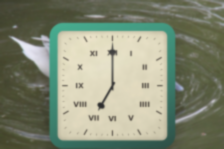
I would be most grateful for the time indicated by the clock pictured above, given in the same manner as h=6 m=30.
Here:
h=7 m=0
